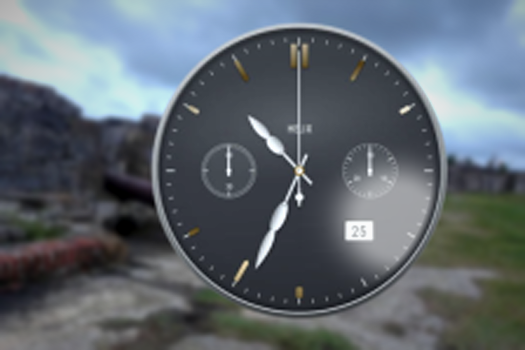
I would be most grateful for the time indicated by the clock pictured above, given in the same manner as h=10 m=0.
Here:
h=10 m=34
